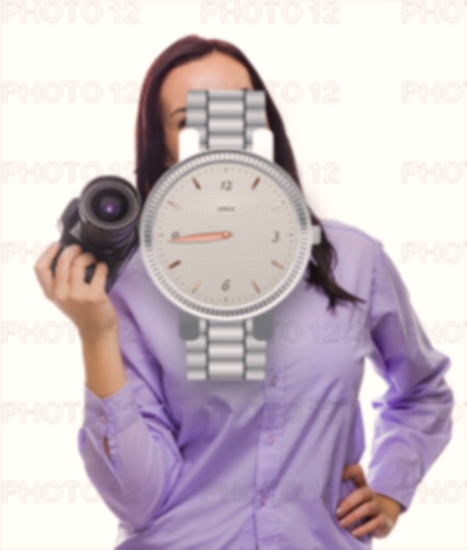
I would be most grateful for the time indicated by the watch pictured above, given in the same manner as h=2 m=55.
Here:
h=8 m=44
